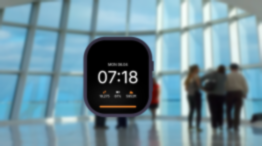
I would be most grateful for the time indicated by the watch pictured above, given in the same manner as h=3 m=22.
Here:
h=7 m=18
